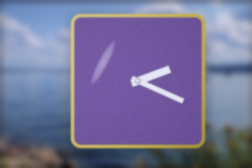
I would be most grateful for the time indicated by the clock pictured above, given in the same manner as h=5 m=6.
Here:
h=2 m=19
